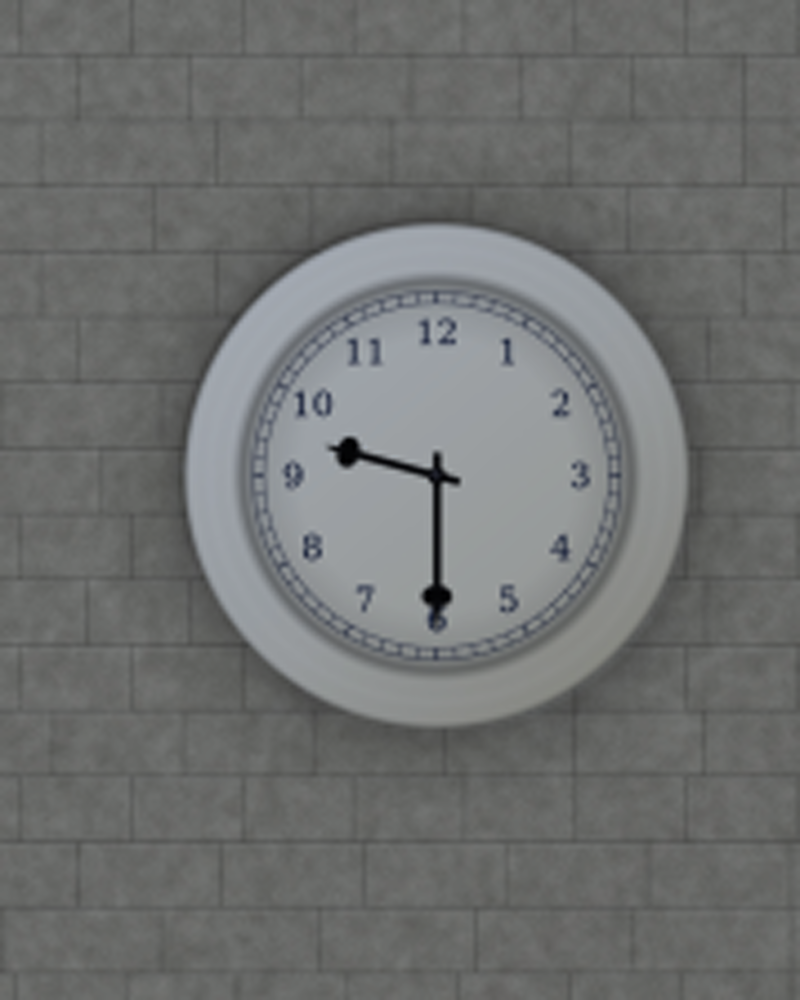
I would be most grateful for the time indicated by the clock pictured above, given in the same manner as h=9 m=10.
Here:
h=9 m=30
